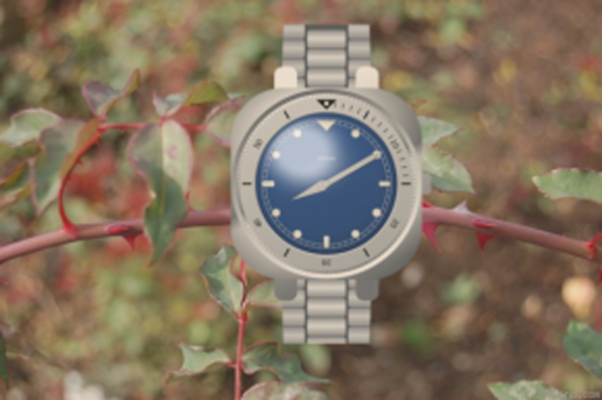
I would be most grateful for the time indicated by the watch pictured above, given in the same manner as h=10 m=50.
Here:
h=8 m=10
